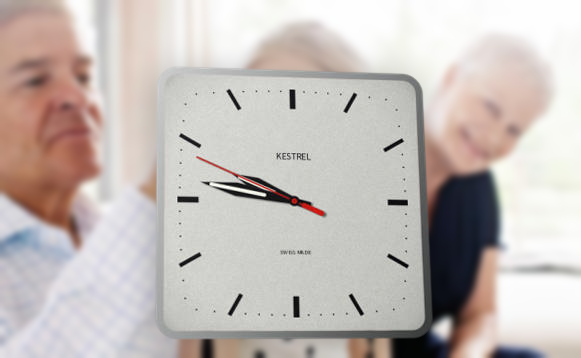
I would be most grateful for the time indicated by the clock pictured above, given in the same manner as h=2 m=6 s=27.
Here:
h=9 m=46 s=49
